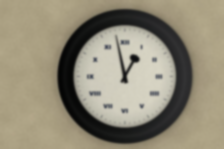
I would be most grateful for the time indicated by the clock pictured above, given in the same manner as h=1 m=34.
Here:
h=12 m=58
